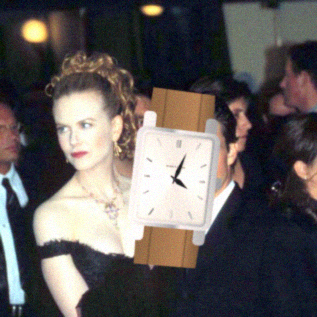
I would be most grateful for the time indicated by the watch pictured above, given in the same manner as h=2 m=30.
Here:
h=4 m=3
